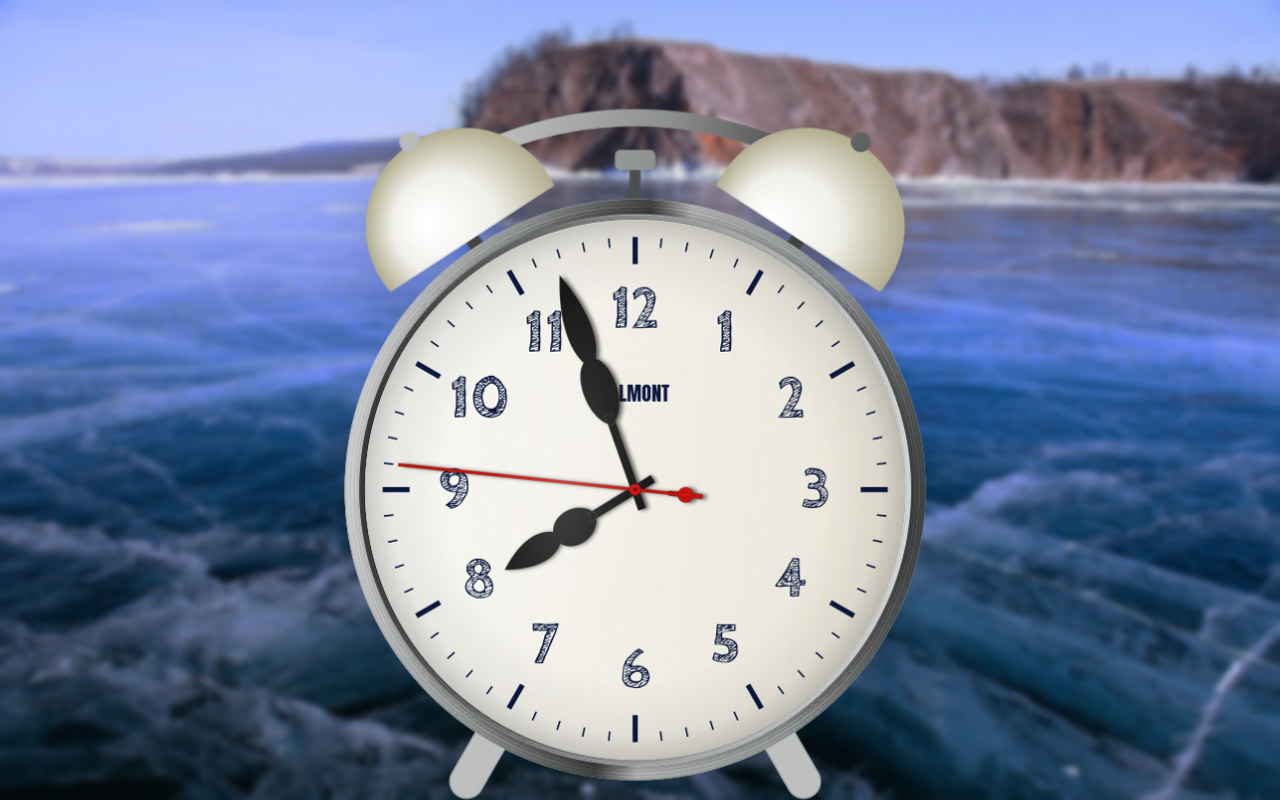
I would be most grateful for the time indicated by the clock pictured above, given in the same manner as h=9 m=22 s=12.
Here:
h=7 m=56 s=46
